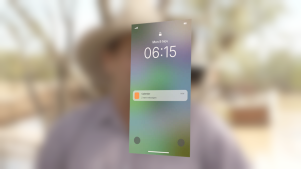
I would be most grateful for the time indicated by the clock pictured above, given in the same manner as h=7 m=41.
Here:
h=6 m=15
